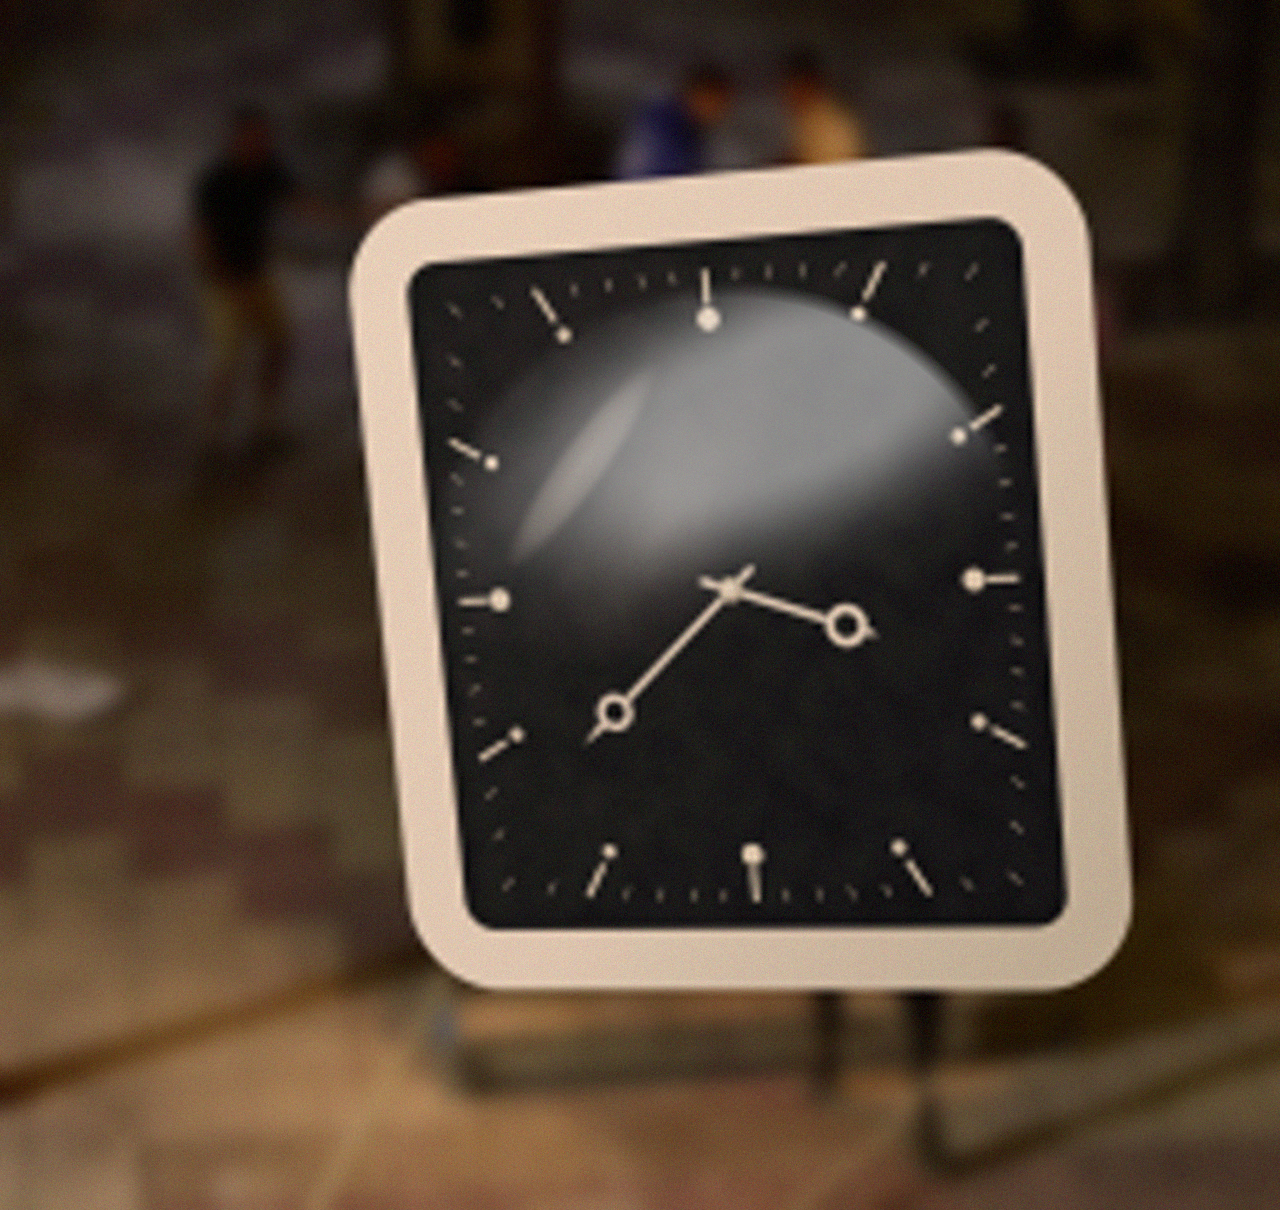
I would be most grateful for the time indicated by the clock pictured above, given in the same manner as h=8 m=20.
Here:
h=3 m=38
